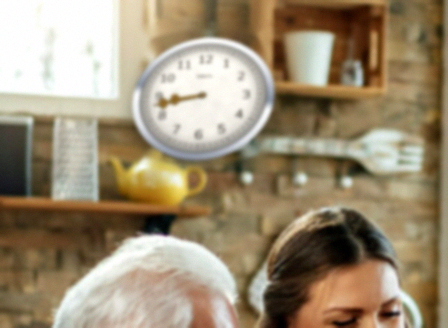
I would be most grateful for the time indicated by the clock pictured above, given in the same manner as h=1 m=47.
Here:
h=8 m=43
